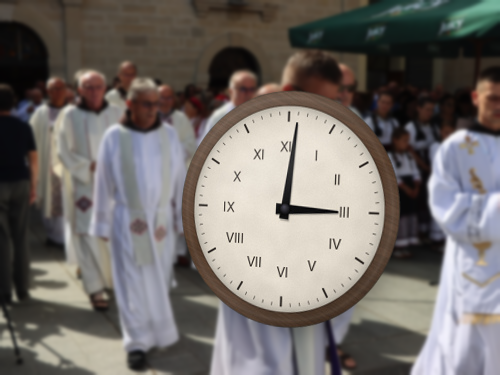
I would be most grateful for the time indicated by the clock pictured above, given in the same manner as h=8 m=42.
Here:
h=3 m=1
